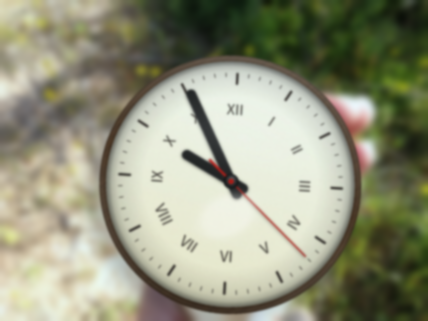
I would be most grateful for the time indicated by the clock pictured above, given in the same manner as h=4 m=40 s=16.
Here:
h=9 m=55 s=22
